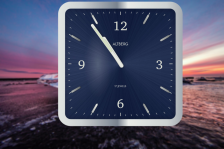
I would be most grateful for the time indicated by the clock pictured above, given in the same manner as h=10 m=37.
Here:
h=10 m=54
